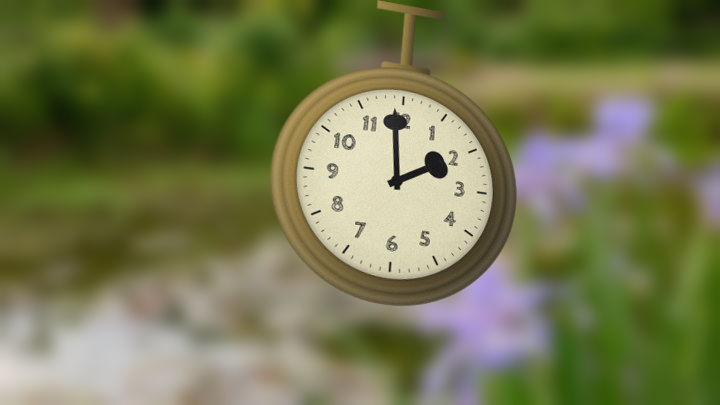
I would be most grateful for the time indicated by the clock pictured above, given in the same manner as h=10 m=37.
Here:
h=1 m=59
